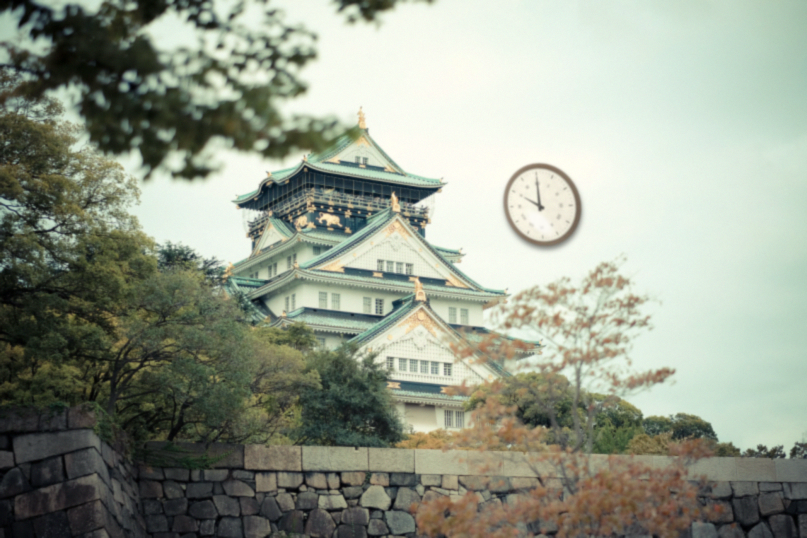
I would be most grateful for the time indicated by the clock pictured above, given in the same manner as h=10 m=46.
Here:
h=10 m=0
